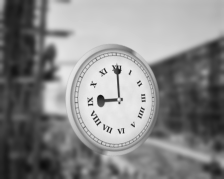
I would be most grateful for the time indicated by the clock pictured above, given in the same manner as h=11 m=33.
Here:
h=9 m=0
